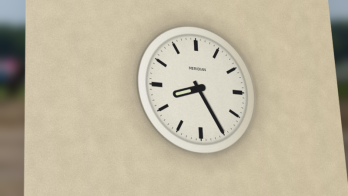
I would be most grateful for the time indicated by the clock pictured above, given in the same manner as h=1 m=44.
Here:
h=8 m=25
